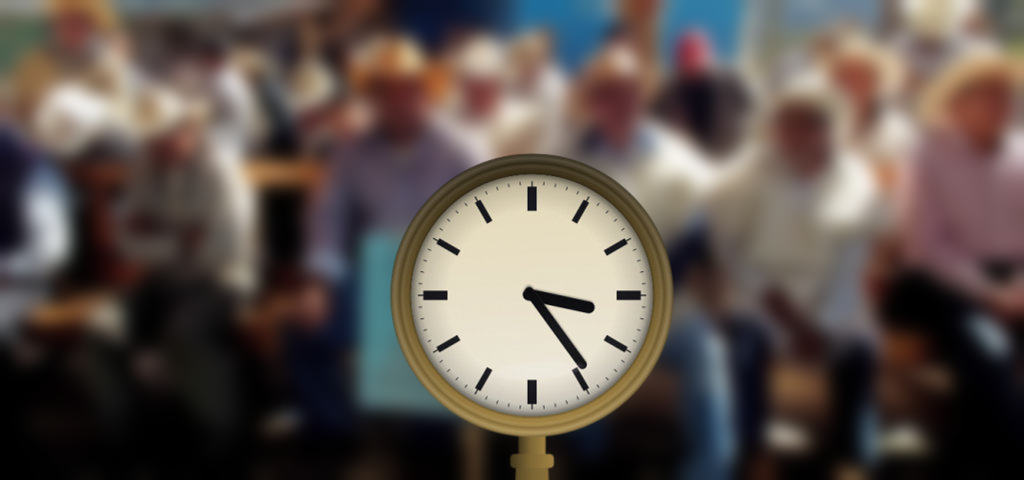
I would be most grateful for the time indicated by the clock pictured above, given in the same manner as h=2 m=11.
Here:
h=3 m=24
